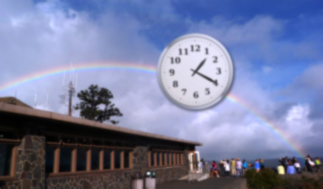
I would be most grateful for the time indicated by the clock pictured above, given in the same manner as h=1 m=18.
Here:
h=1 m=20
